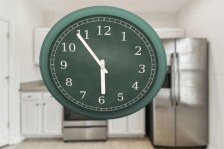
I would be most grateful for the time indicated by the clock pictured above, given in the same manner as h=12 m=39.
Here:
h=5 m=54
